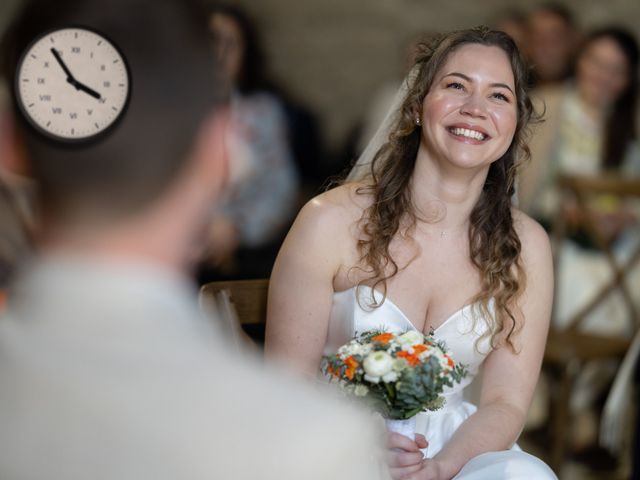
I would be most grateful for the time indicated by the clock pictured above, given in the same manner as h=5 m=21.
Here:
h=3 m=54
